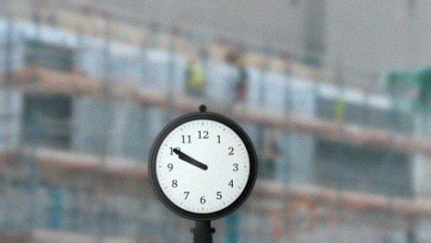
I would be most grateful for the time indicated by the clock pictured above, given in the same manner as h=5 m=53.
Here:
h=9 m=50
